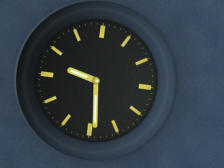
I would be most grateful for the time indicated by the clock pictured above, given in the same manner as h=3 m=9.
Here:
h=9 m=29
